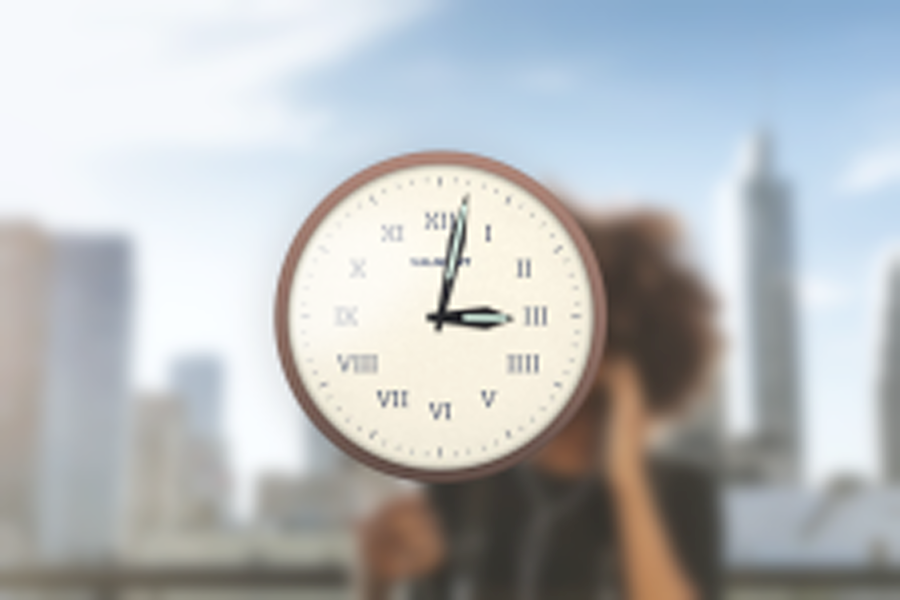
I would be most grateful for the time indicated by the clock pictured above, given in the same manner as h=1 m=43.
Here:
h=3 m=2
